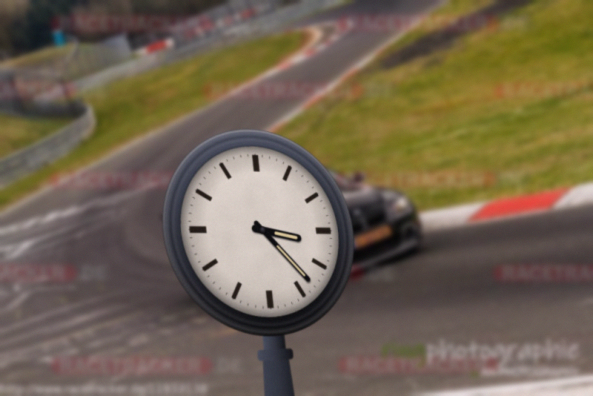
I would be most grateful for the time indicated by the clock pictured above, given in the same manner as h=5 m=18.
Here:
h=3 m=23
